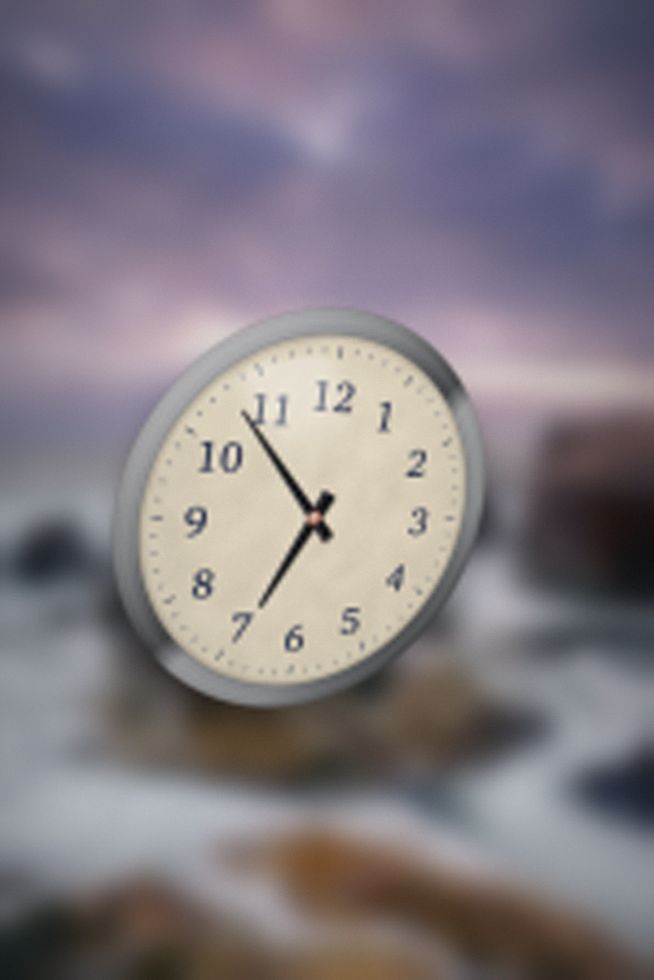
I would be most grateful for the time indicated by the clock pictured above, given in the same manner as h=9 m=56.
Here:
h=6 m=53
